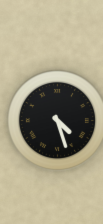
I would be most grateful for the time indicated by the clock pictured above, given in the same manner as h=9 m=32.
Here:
h=4 m=27
